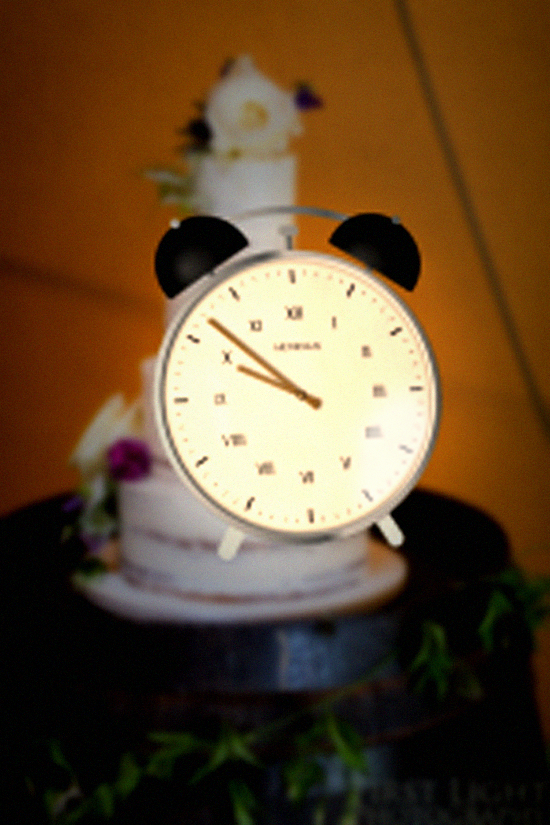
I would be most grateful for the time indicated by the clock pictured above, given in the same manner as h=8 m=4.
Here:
h=9 m=52
